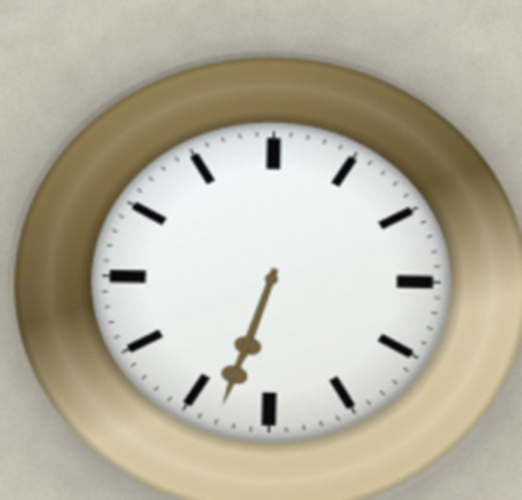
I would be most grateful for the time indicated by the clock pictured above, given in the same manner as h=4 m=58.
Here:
h=6 m=33
